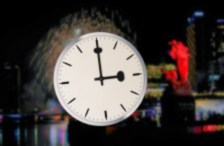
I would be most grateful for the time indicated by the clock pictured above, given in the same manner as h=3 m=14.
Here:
h=3 m=0
